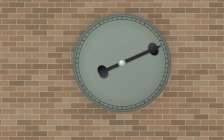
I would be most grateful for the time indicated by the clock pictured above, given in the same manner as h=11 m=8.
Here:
h=8 m=11
